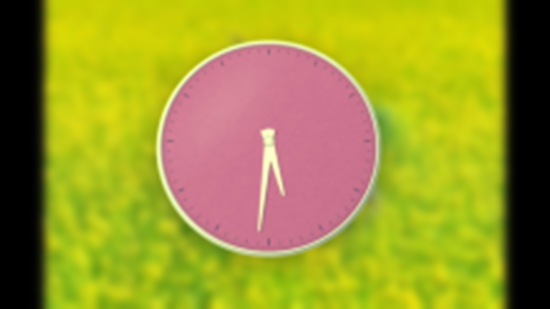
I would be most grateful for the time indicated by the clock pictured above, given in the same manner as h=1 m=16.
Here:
h=5 m=31
